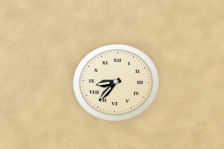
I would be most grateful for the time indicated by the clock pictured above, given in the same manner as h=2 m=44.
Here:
h=8 m=36
